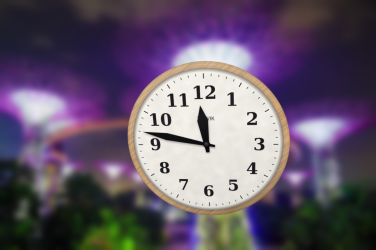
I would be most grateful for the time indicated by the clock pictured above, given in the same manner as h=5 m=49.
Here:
h=11 m=47
